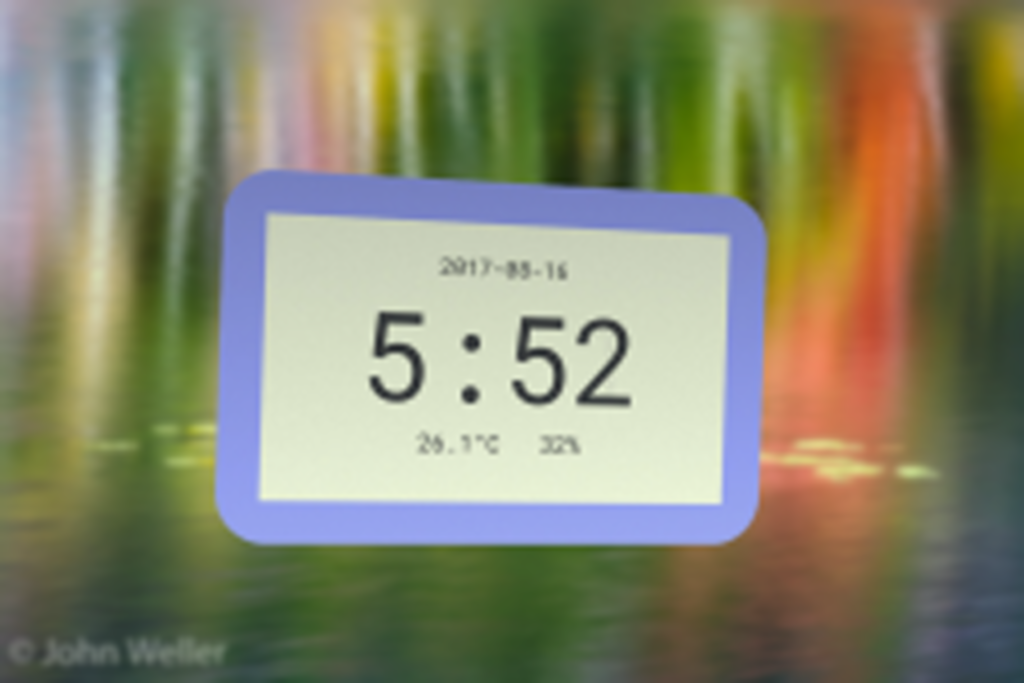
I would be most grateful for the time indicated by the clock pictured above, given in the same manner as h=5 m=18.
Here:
h=5 m=52
